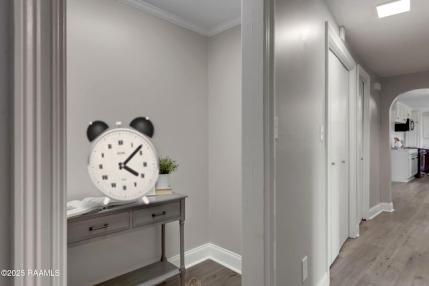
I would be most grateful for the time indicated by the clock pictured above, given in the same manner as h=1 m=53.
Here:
h=4 m=8
